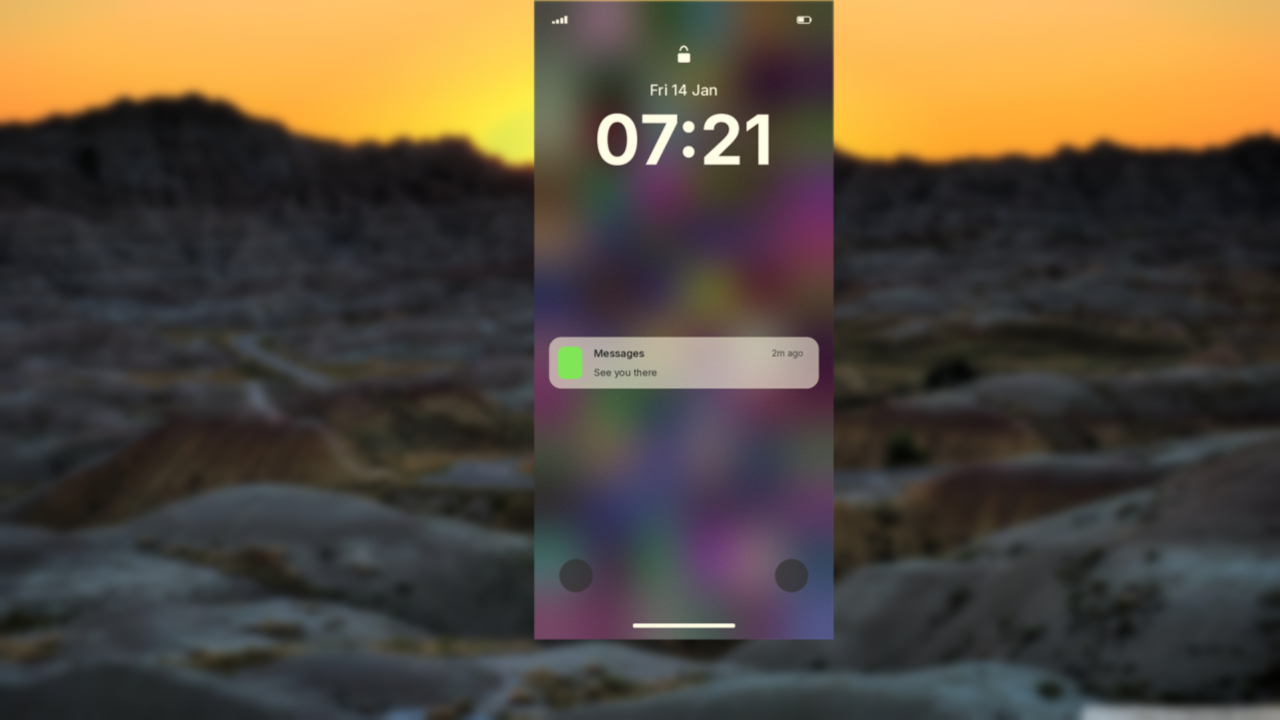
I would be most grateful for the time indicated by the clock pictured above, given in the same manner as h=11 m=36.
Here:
h=7 m=21
